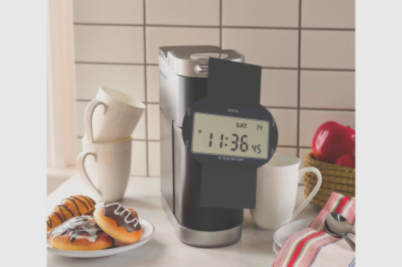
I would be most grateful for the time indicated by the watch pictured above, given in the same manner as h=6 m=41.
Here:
h=11 m=36
